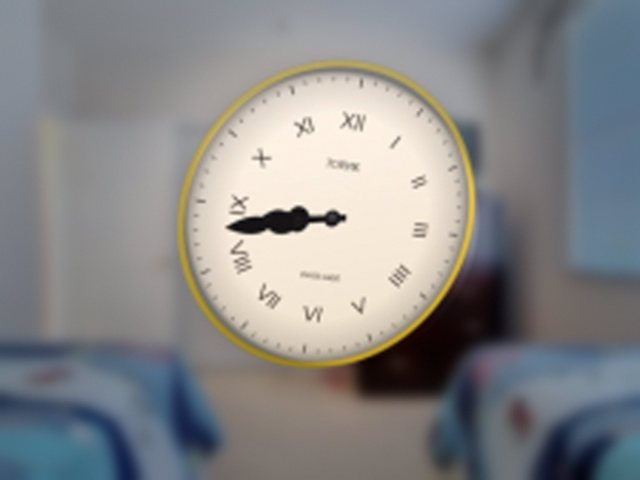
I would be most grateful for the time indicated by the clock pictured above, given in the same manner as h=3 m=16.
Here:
h=8 m=43
